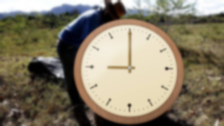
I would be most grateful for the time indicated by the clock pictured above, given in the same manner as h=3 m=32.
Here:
h=9 m=0
